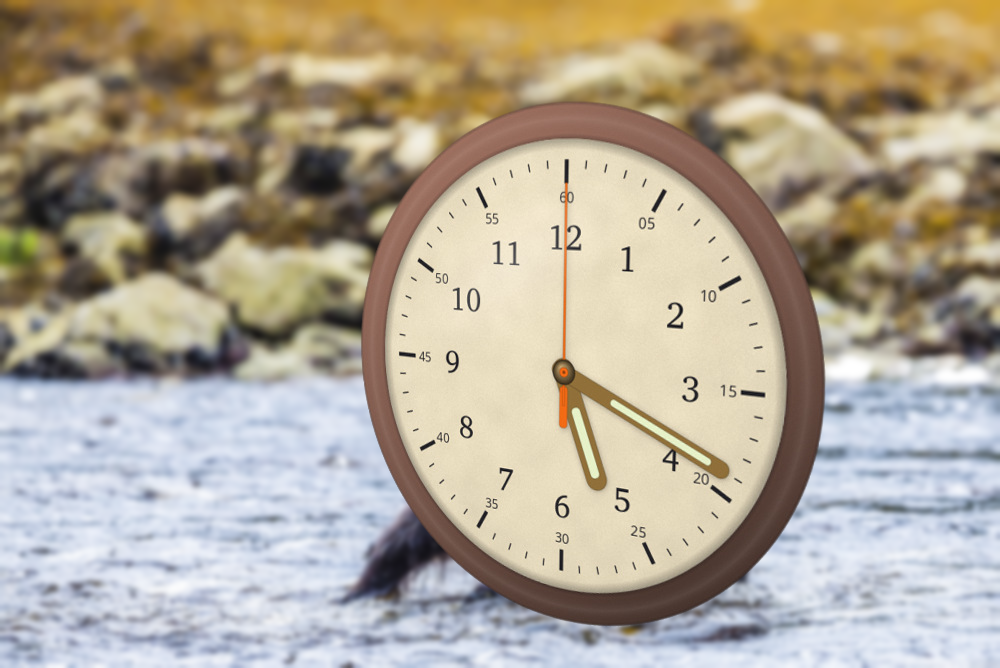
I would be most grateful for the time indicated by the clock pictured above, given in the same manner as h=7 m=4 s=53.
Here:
h=5 m=19 s=0
